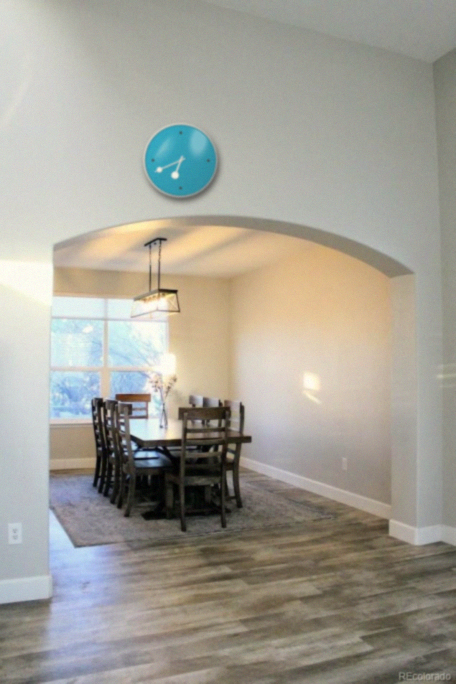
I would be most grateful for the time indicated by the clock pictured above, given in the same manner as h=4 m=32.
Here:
h=6 m=41
